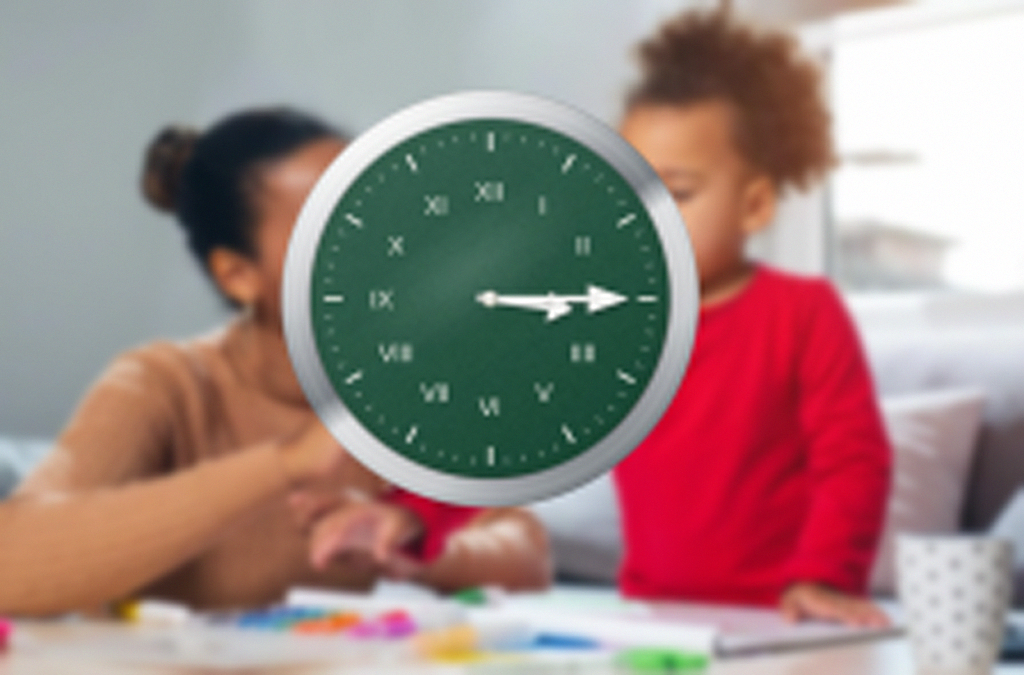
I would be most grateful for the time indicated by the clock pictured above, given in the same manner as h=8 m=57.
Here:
h=3 m=15
